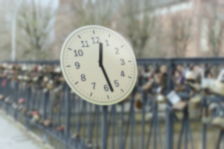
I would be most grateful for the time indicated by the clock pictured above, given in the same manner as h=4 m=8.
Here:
h=12 m=28
